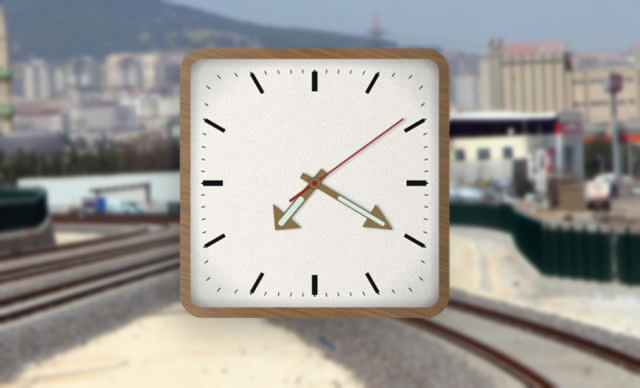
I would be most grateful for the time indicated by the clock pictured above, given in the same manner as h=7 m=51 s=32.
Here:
h=7 m=20 s=9
